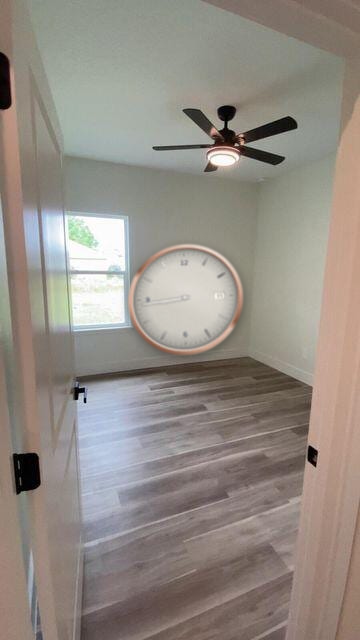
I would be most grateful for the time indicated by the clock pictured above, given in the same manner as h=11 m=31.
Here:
h=8 m=44
